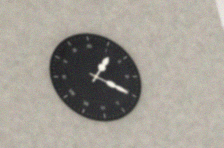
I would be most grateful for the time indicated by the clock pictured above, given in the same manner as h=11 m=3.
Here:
h=1 m=20
